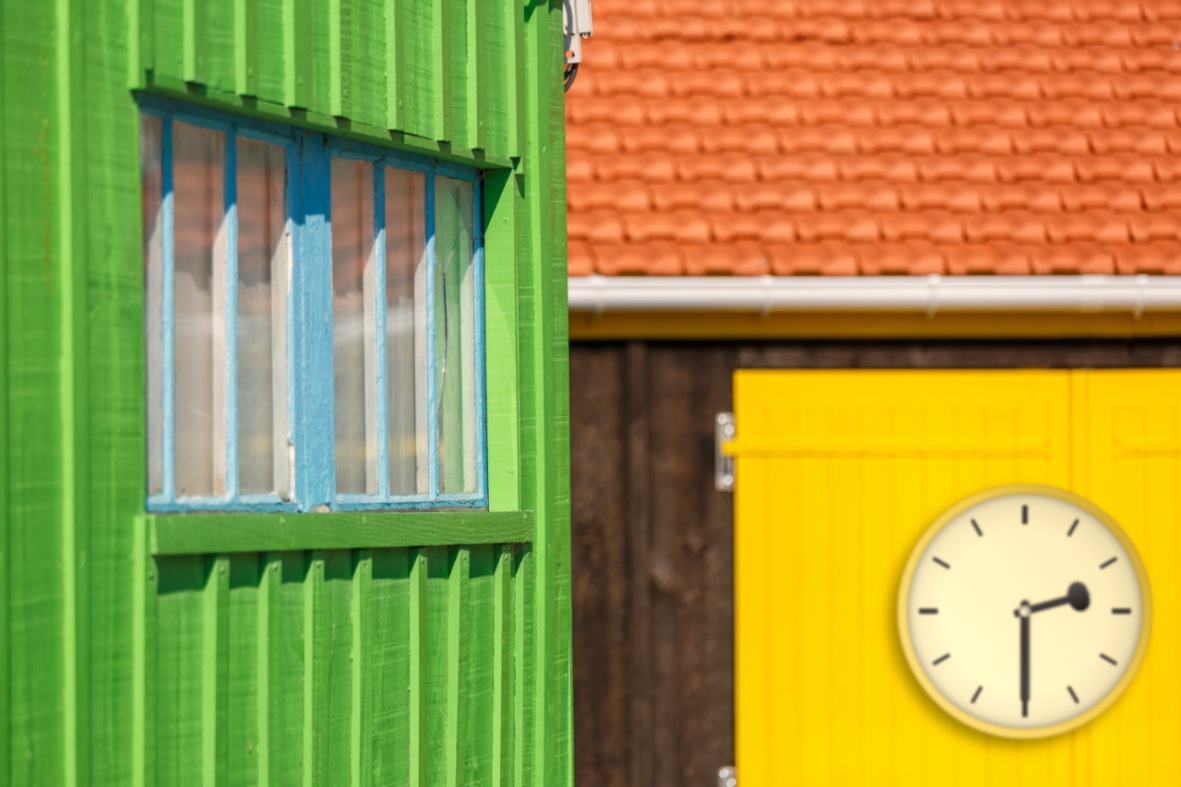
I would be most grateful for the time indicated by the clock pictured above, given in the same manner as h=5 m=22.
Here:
h=2 m=30
